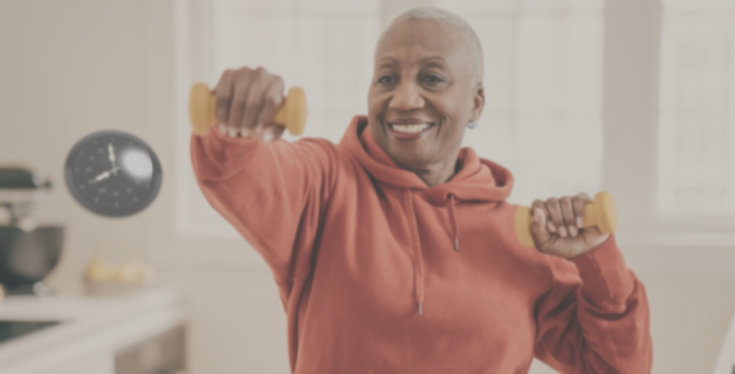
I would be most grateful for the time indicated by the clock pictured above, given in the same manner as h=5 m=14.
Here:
h=7 m=59
